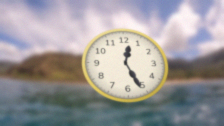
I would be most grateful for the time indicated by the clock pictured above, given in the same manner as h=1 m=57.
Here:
h=12 m=26
